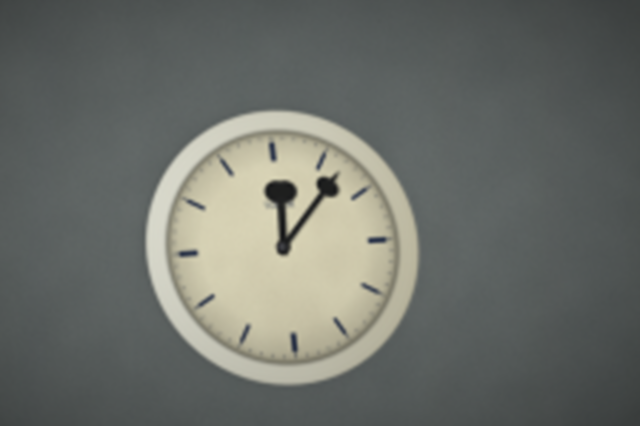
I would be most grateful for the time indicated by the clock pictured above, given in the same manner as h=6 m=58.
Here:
h=12 m=7
